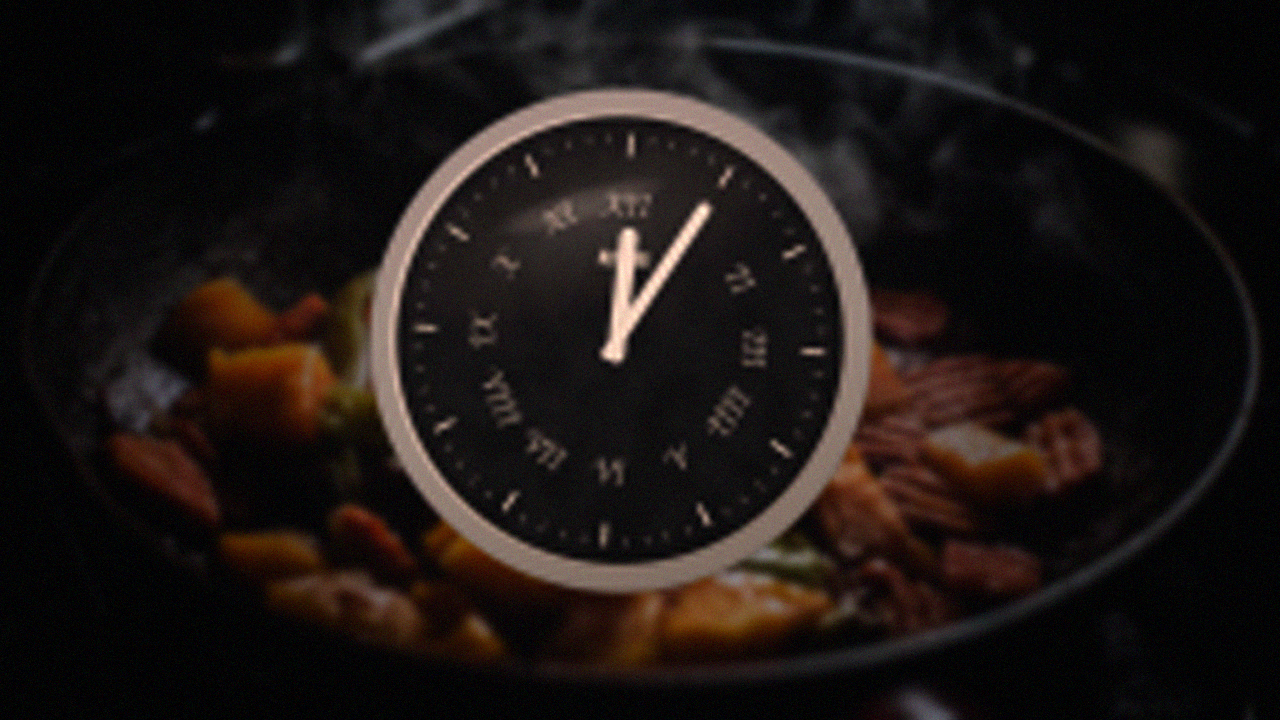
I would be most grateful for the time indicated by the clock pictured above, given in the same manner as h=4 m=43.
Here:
h=12 m=5
